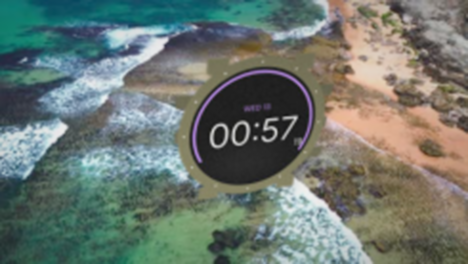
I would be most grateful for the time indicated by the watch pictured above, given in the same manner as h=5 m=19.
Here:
h=0 m=57
